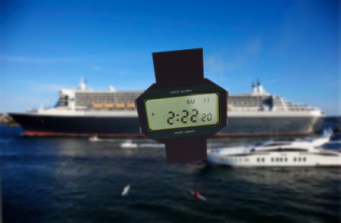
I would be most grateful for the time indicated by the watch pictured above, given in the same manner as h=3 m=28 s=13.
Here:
h=2 m=22 s=20
